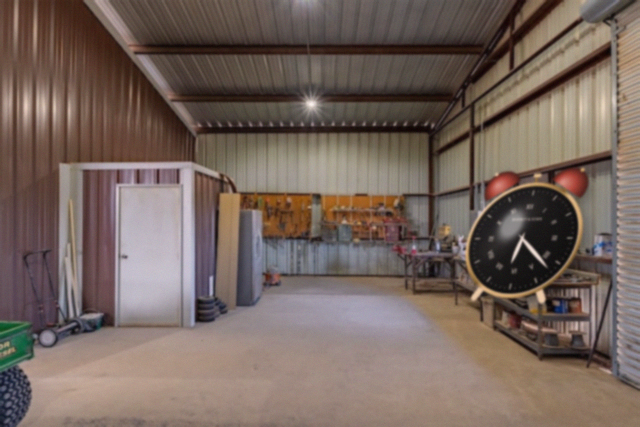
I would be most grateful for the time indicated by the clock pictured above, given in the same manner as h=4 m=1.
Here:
h=6 m=22
